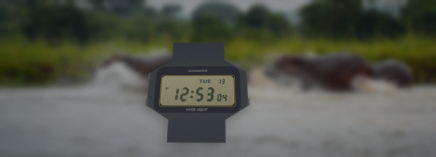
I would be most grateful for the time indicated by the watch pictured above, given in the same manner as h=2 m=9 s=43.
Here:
h=12 m=53 s=4
